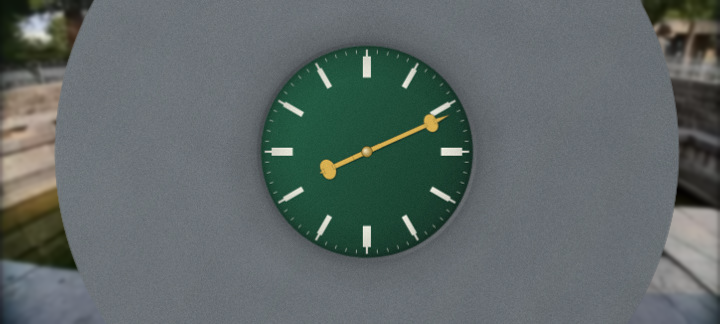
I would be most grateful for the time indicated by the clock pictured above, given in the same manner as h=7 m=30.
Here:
h=8 m=11
